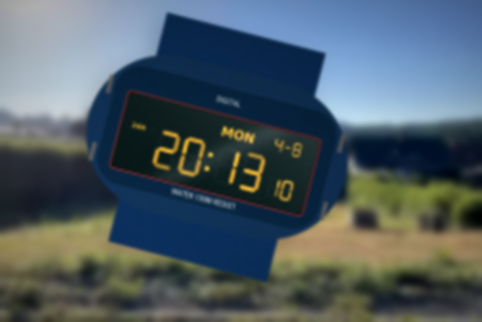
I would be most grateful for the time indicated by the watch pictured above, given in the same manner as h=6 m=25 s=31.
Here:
h=20 m=13 s=10
